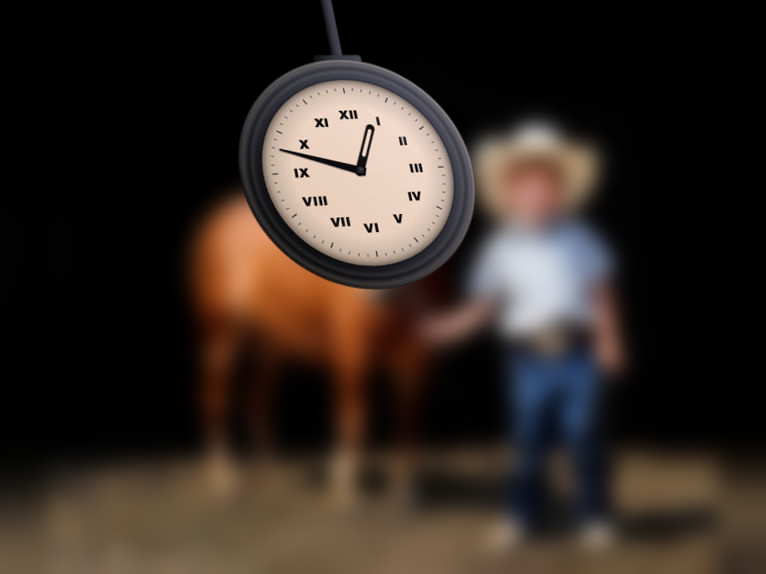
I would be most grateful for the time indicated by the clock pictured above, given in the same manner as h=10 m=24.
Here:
h=12 m=48
